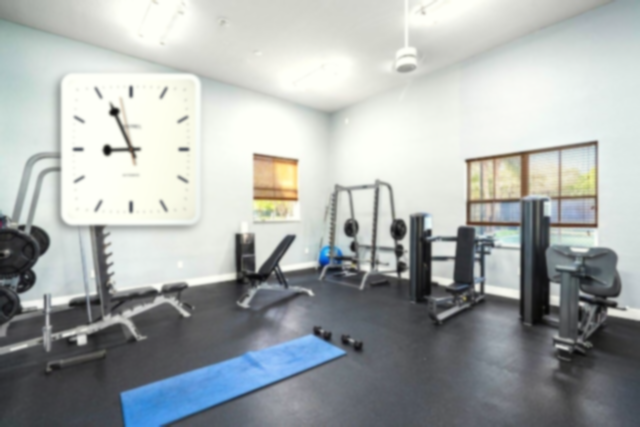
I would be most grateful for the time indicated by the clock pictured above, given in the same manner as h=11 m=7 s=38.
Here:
h=8 m=55 s=58
